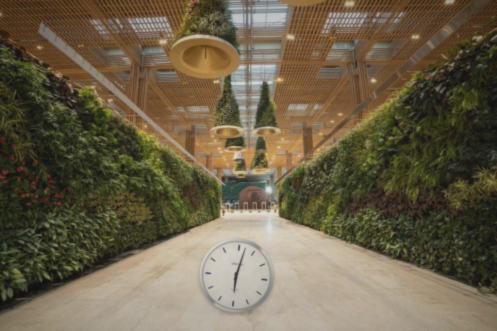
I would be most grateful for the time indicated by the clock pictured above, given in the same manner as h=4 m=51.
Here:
h=6 m=2
